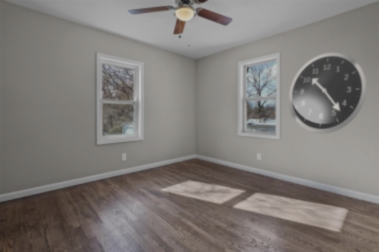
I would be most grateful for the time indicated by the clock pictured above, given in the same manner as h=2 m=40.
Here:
h=10 m=23
